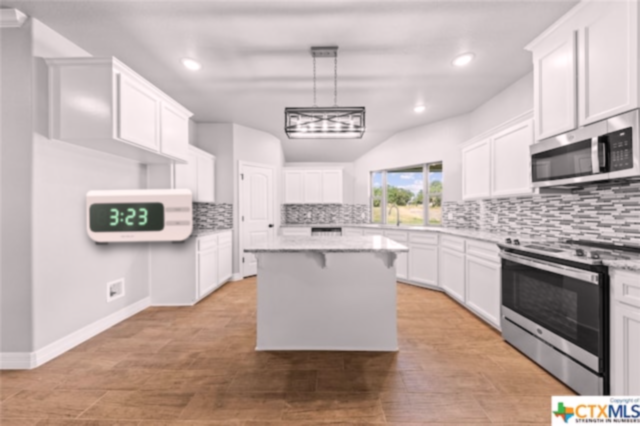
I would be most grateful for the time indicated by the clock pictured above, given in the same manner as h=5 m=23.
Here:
h=3 m=23
